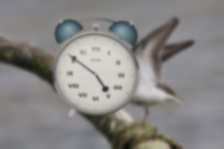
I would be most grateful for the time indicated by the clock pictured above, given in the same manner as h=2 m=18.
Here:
h=4 m=51
